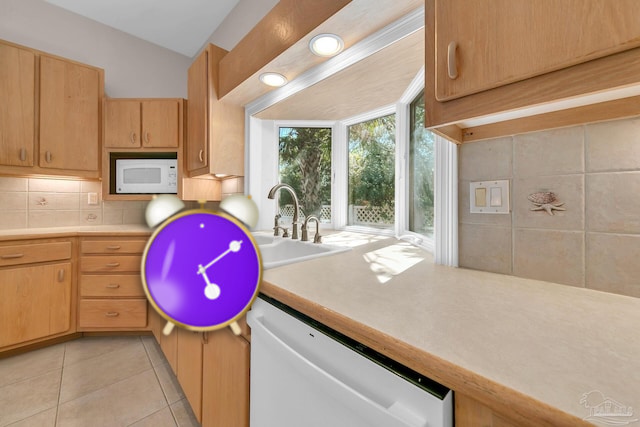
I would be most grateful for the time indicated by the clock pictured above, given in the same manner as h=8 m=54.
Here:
h=5 m=9
